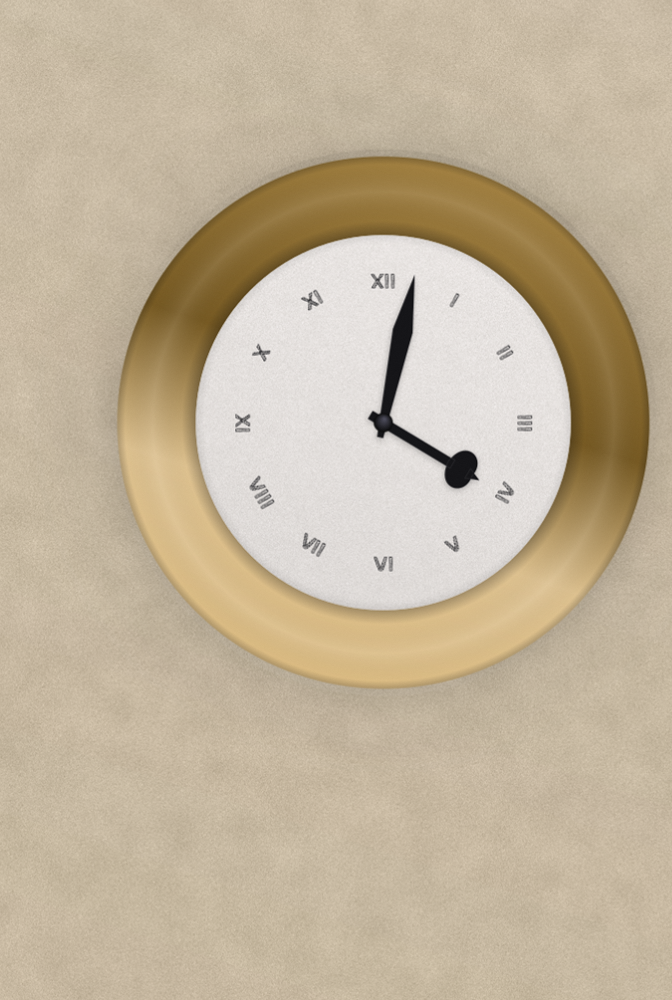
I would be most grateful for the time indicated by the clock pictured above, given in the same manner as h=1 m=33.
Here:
h=4 m=2
